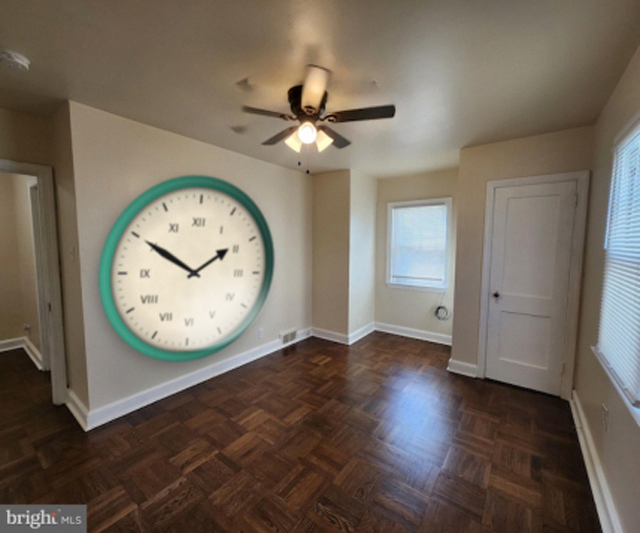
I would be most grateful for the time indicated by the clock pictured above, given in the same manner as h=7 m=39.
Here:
h=1 m=50
